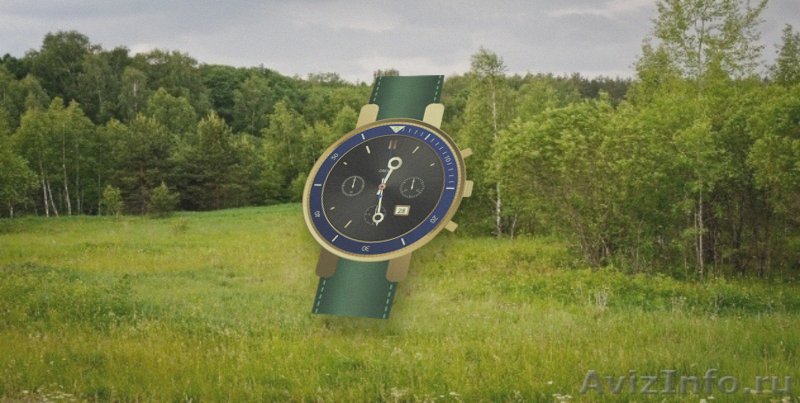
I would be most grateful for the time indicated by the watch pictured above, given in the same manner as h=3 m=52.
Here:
h=12 m=29
